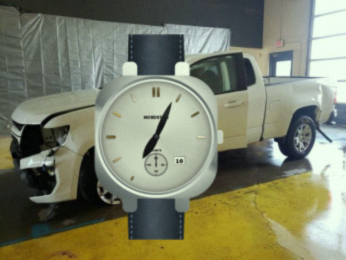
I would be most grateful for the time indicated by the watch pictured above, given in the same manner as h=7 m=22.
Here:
h=7 m=4
